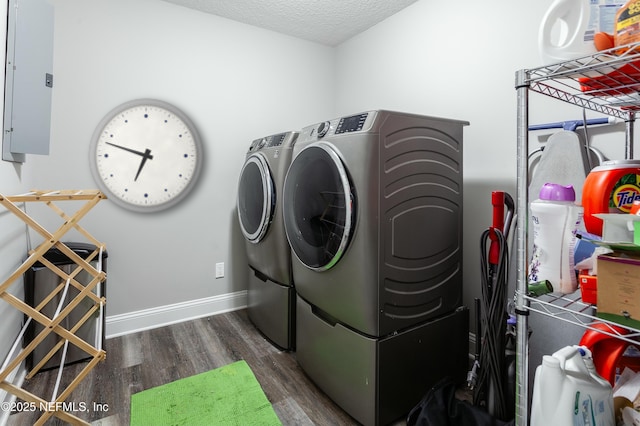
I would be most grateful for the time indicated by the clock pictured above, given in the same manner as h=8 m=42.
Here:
h=6 m=48
